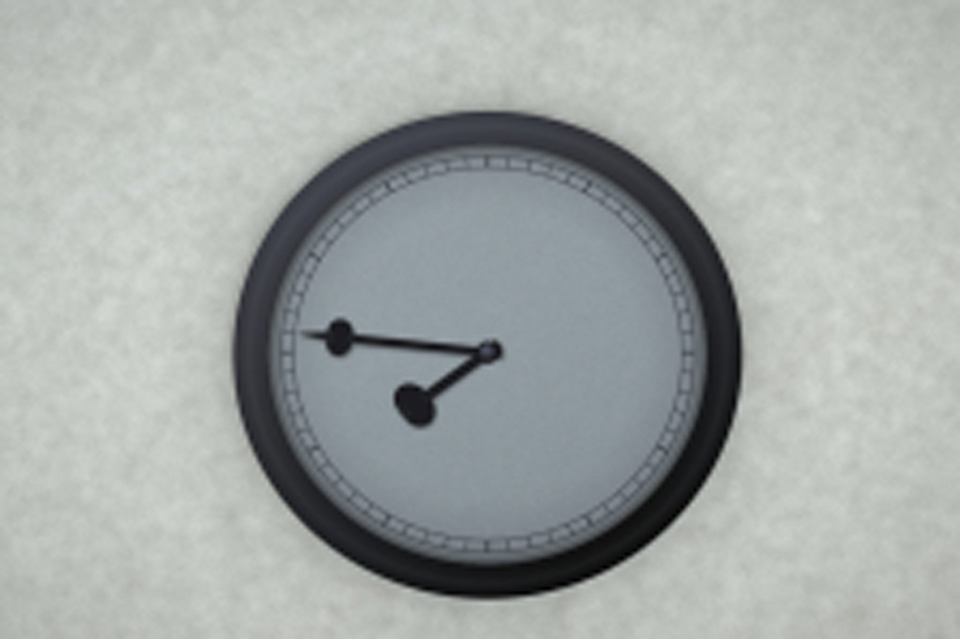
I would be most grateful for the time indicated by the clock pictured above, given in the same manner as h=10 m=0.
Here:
h=7 m=46
